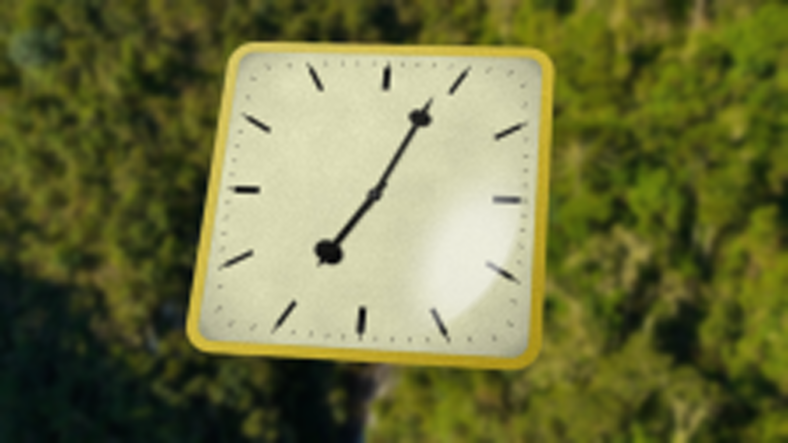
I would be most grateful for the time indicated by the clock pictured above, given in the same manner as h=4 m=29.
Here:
h=7 m=4
